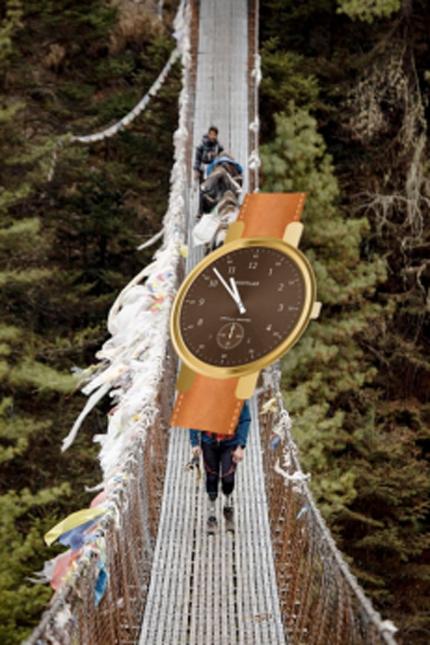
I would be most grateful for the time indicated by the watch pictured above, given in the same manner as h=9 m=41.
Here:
h=10 m=52
